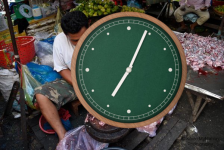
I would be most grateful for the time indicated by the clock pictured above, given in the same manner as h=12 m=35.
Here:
h=7 m=4
